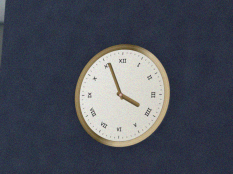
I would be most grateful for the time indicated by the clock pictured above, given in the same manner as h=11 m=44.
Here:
h=3 m=56
